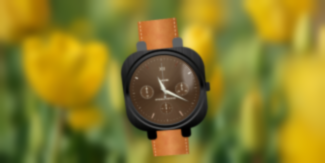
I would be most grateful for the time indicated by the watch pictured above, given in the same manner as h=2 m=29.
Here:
h=11 m=20
